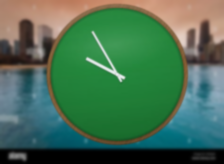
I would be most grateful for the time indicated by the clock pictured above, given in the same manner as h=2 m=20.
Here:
h=9 m=55
